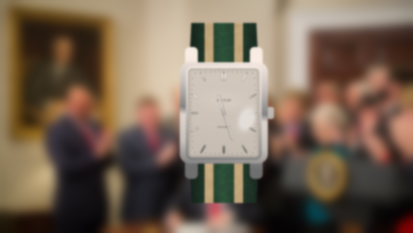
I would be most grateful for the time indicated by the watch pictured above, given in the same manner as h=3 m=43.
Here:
h=11 m=27
